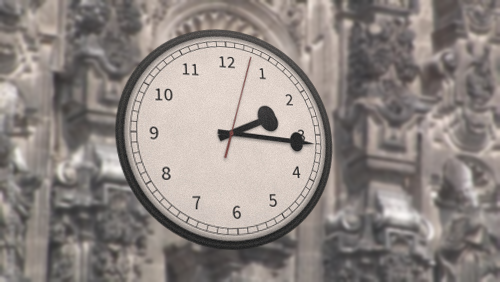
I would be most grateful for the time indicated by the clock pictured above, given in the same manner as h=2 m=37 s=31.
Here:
h=2 m=16 s=3
